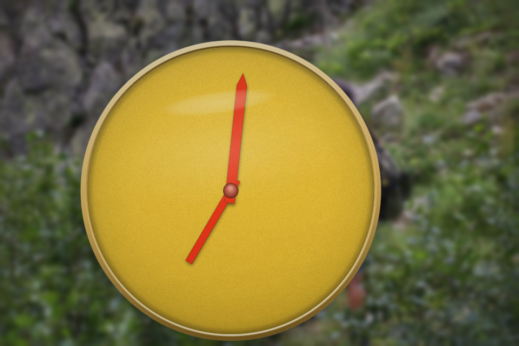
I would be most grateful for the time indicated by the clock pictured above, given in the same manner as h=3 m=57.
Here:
h=7 m=1
